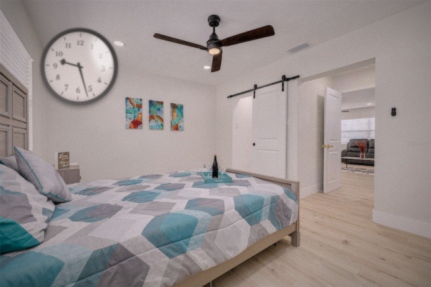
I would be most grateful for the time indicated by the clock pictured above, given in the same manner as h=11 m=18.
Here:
h=9 m=27
